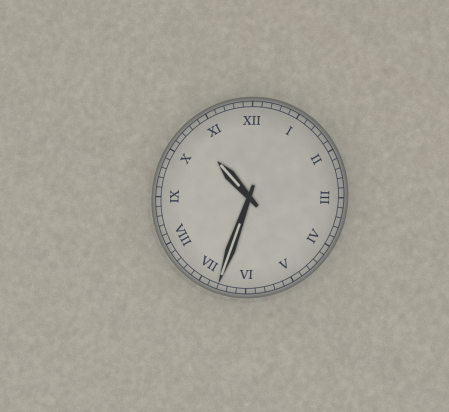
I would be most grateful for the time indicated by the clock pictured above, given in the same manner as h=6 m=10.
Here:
h=10 m=33
